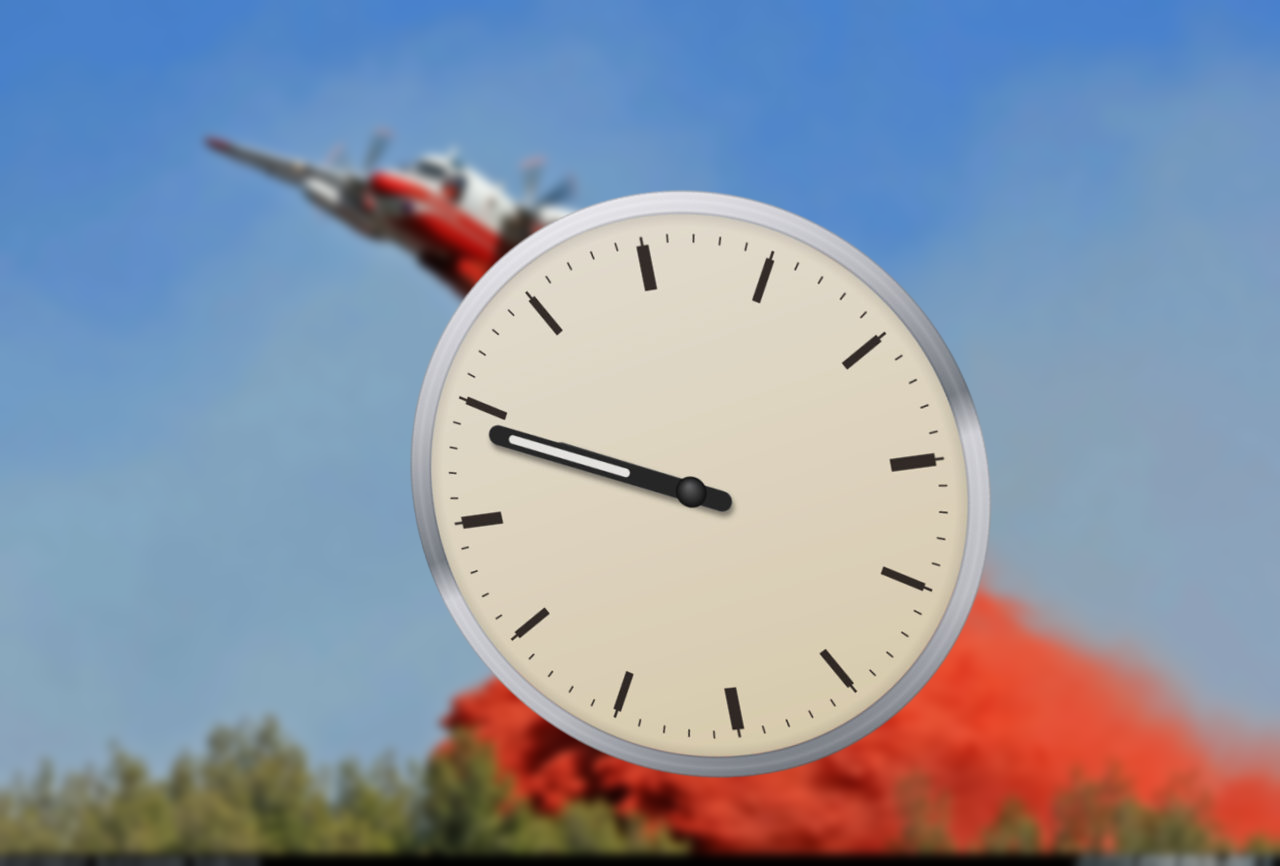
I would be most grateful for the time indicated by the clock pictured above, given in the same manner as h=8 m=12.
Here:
h=9 m=49
